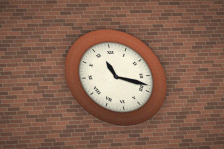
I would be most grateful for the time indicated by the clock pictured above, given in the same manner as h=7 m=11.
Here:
h=11 m=18
